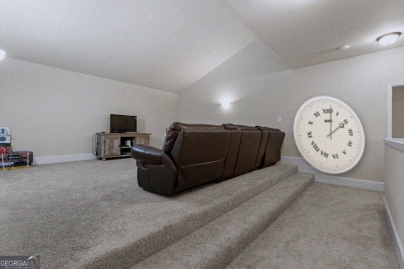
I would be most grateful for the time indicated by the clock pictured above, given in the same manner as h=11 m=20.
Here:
h=2 m=2
